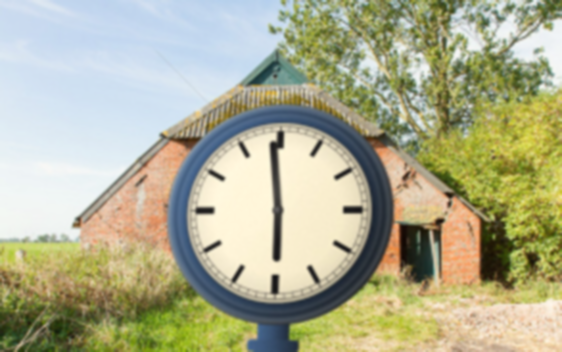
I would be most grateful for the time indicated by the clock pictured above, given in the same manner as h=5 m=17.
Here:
h=5 m=59
